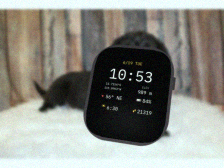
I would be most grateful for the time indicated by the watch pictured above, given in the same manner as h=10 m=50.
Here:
h=10 m=53
